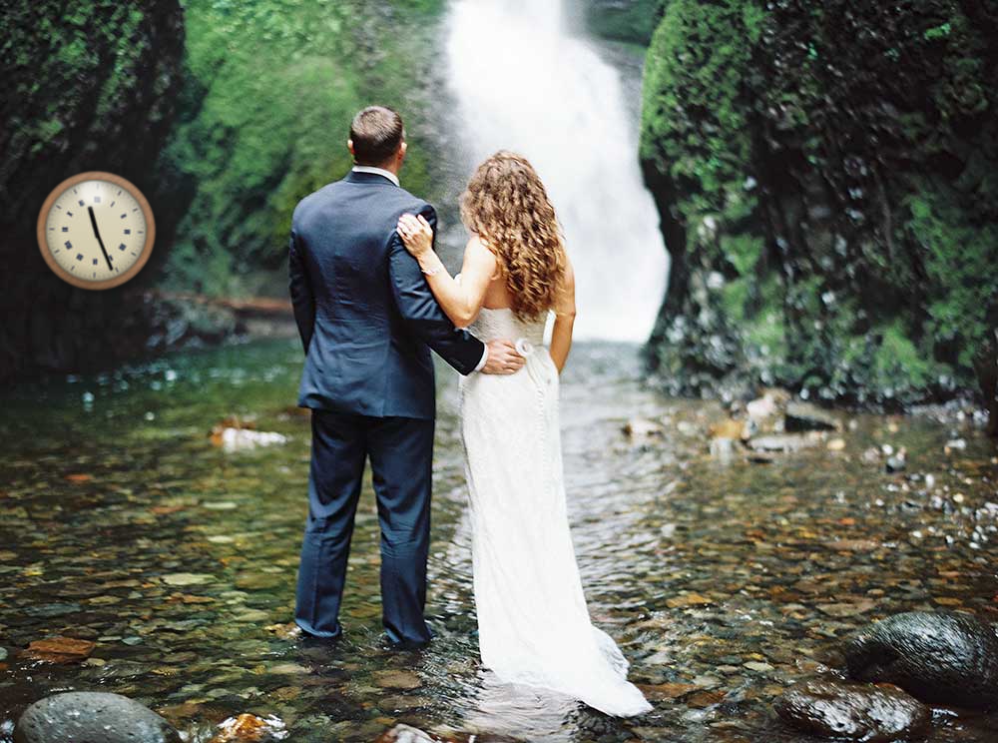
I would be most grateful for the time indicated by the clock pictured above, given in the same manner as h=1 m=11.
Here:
h=11 m=26
